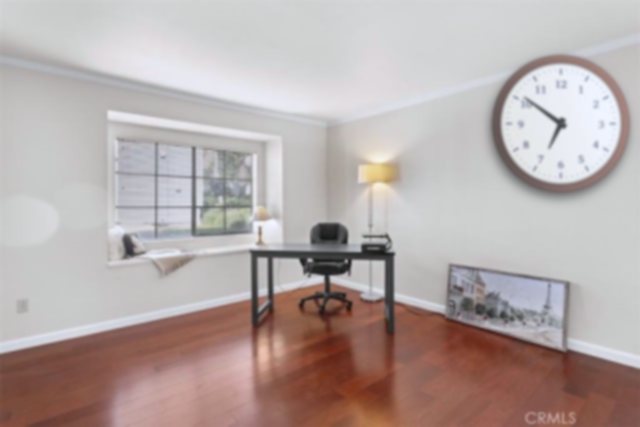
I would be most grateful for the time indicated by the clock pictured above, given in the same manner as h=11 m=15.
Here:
h=6 m=51
